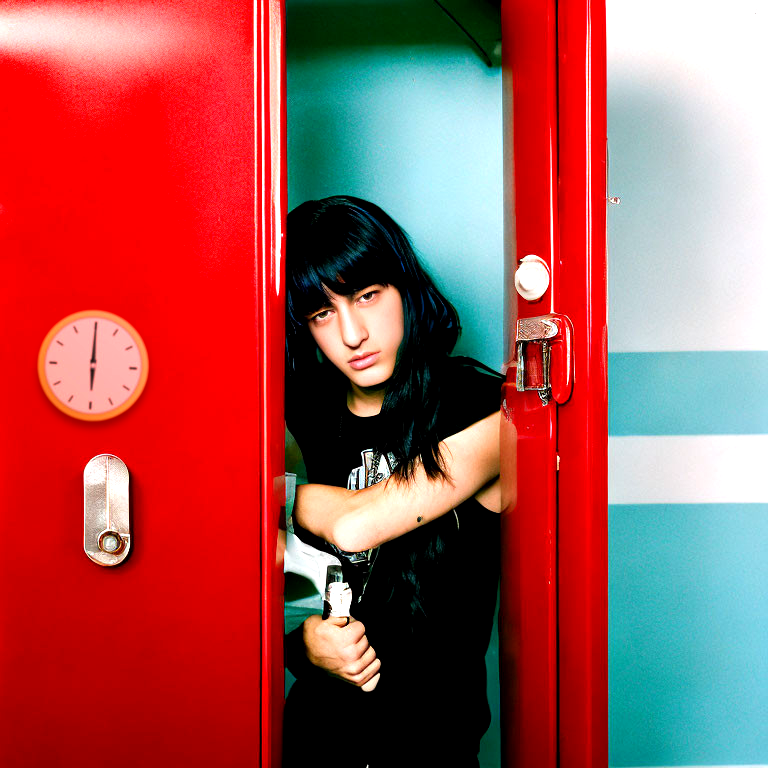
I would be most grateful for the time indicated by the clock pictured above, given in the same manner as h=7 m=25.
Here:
h=6 m=0
